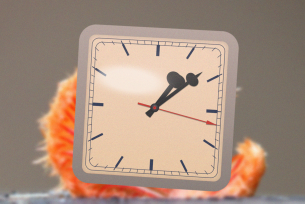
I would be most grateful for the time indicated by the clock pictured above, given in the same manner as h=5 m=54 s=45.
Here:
h=1 m=8 s=17
